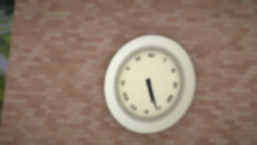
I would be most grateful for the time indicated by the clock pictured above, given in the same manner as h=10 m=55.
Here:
h=5 m=26
